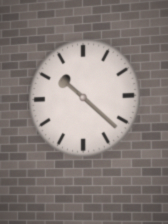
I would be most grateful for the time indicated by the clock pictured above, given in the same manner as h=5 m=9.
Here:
h=10 m=22
